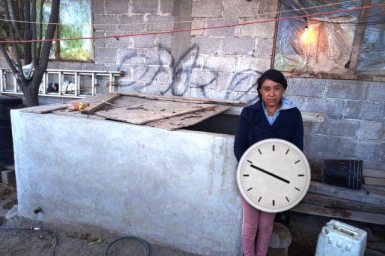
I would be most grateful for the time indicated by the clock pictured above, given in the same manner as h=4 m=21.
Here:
h=3 m=49
